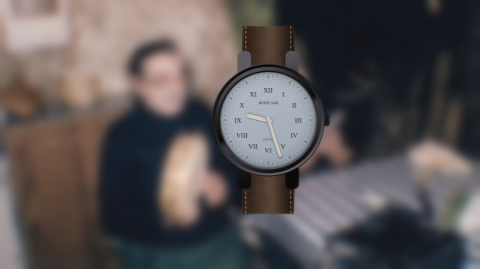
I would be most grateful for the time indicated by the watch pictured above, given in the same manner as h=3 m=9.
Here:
h=9 m=27
